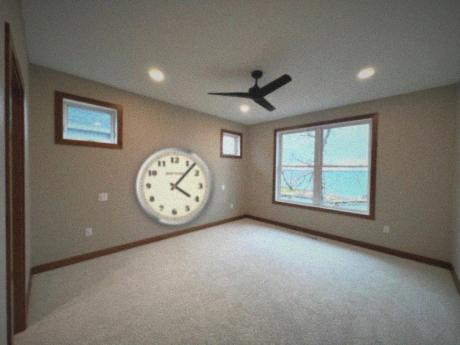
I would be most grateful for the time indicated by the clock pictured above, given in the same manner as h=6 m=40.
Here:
h=4 m=7
